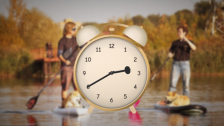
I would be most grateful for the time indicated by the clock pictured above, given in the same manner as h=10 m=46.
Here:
h=2 m=40
